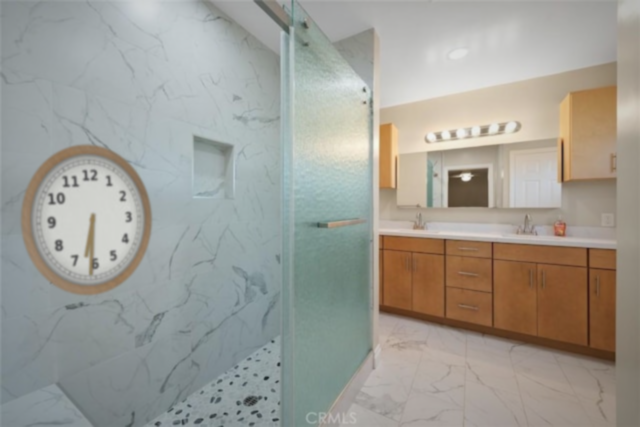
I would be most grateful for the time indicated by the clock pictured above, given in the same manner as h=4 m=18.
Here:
h=6 m=31
